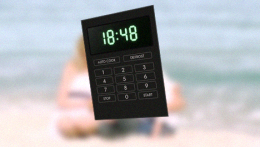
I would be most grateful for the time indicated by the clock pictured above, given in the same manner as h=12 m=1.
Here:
h=18 m=48
